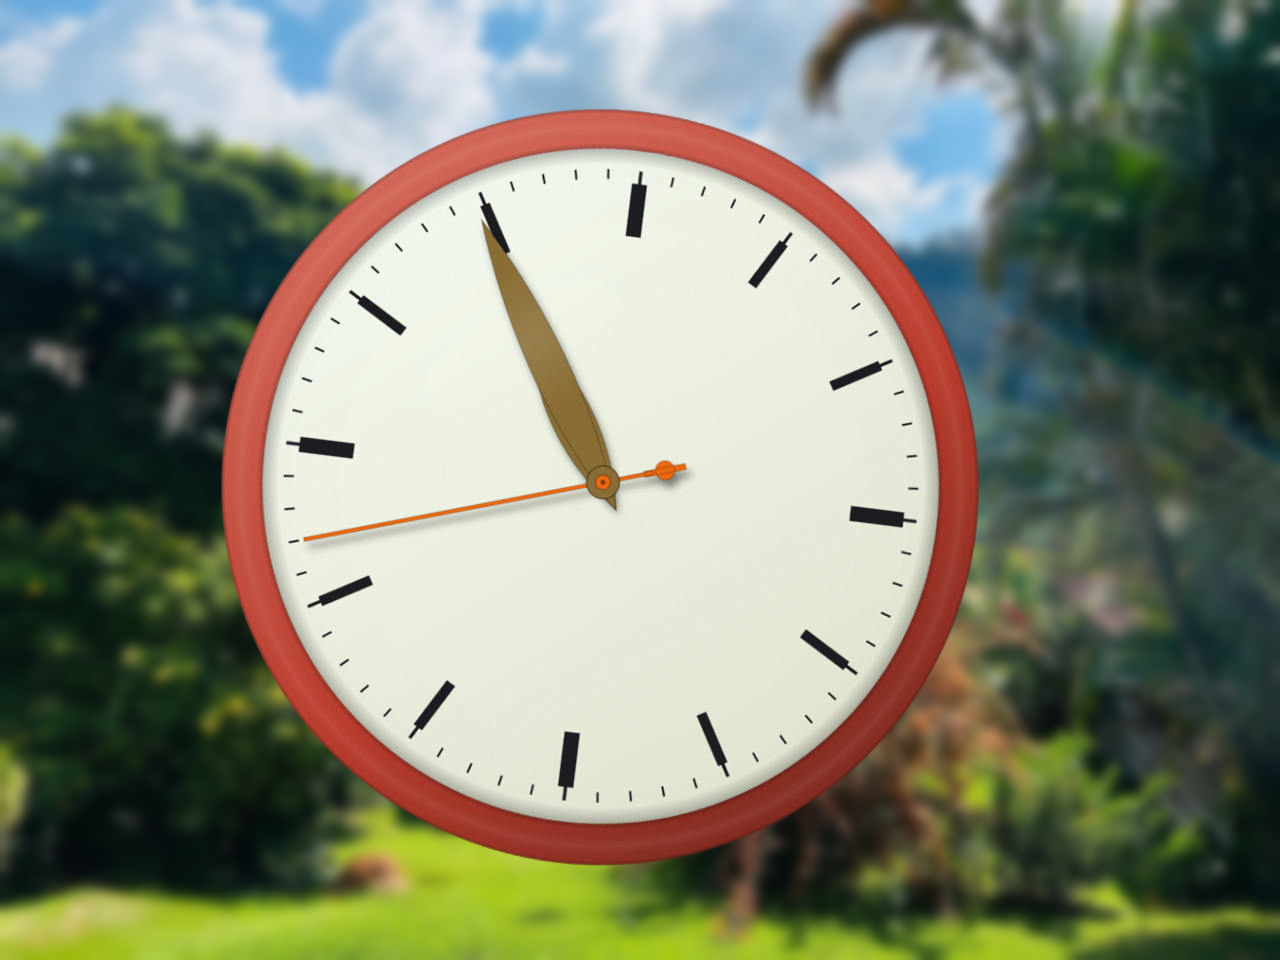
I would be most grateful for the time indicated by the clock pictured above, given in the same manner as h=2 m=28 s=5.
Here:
h=10 m=54 s=42
